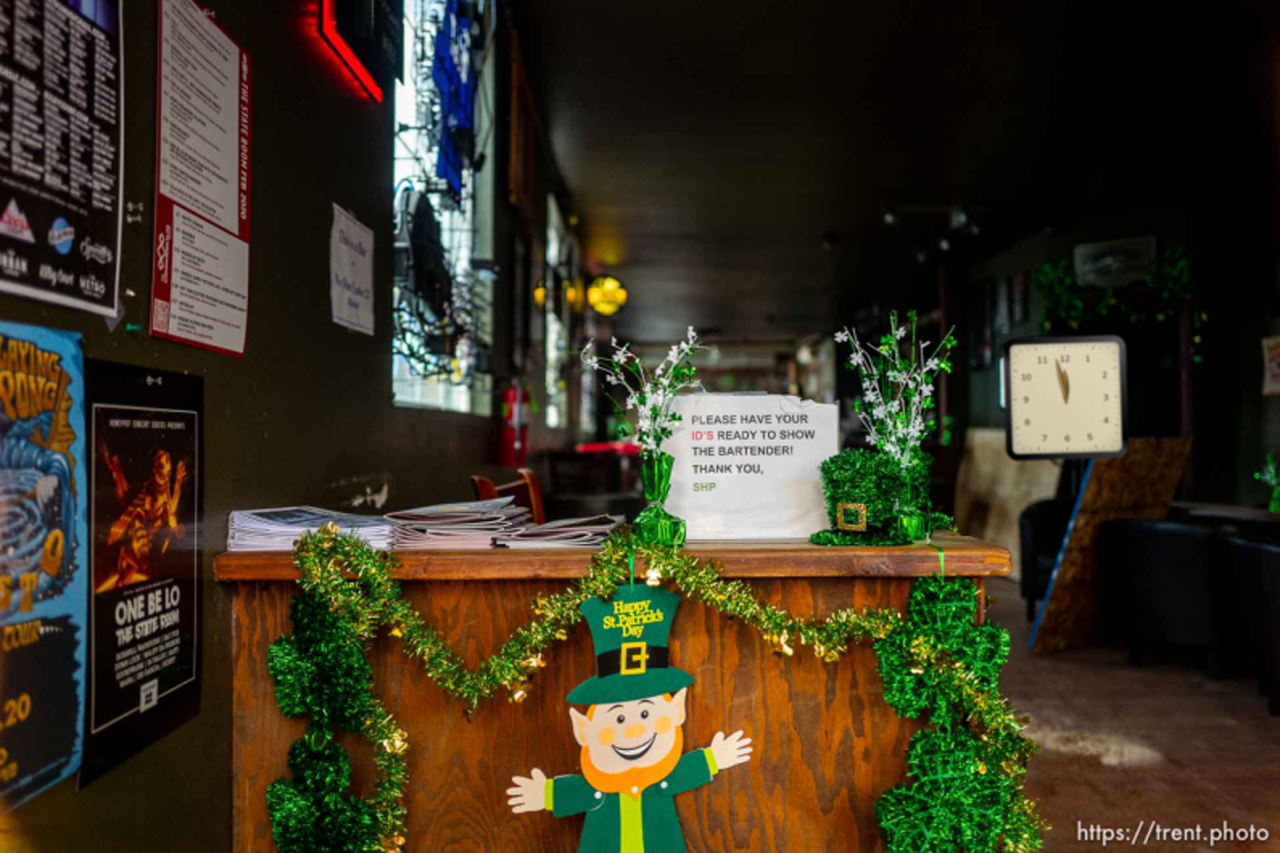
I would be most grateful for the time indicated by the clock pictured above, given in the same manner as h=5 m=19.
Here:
h=11 m=58
